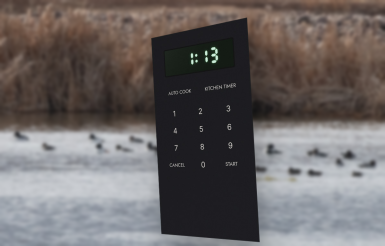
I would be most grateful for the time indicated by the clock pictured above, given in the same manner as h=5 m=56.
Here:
h=1 m=13
